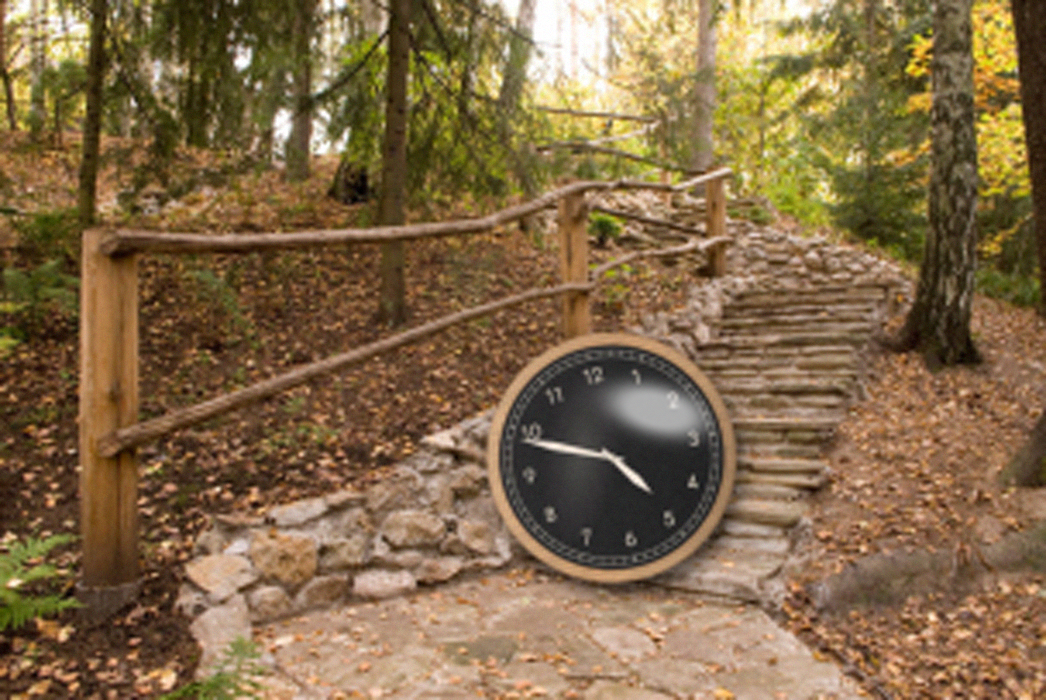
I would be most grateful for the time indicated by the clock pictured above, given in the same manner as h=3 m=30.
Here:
h=4 m=49
